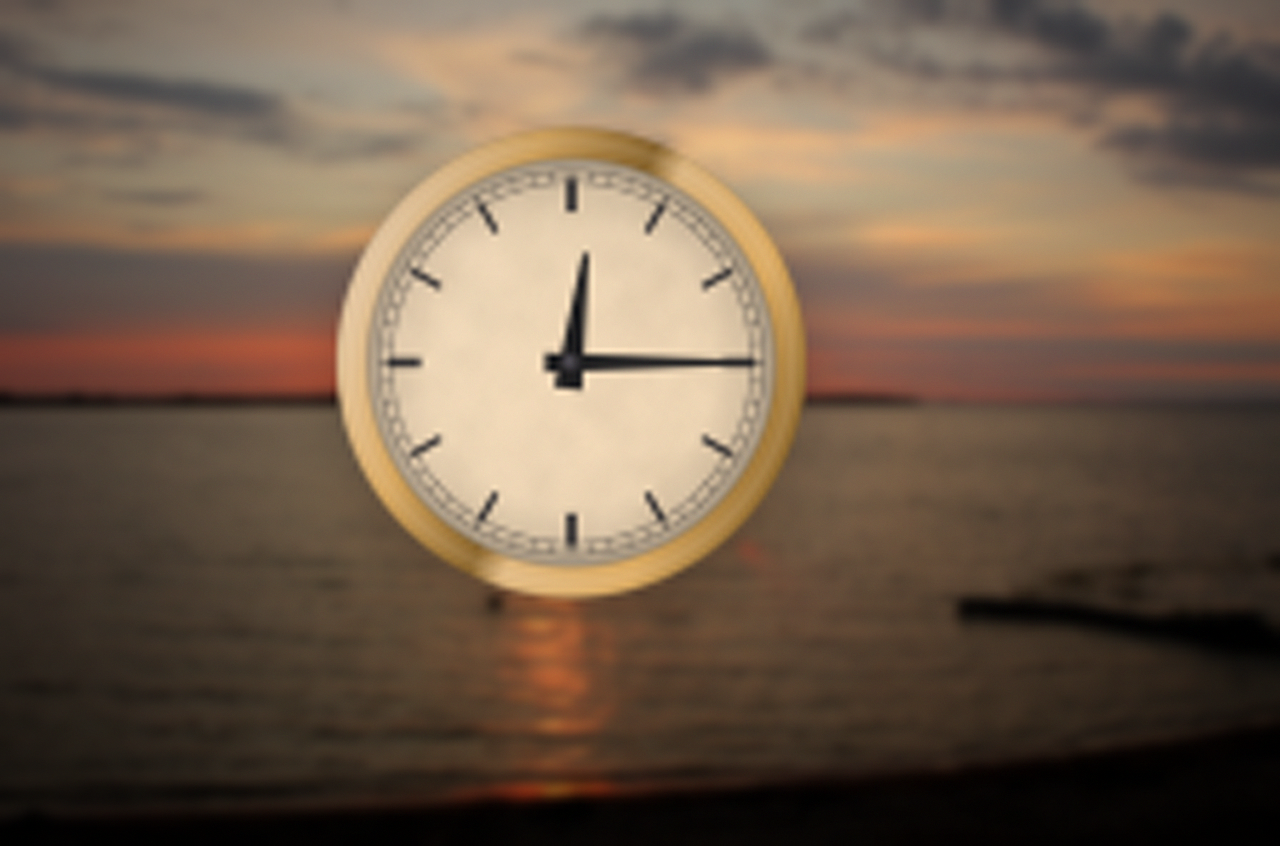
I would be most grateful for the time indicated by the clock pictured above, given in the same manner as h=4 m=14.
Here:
h=12 m=15
